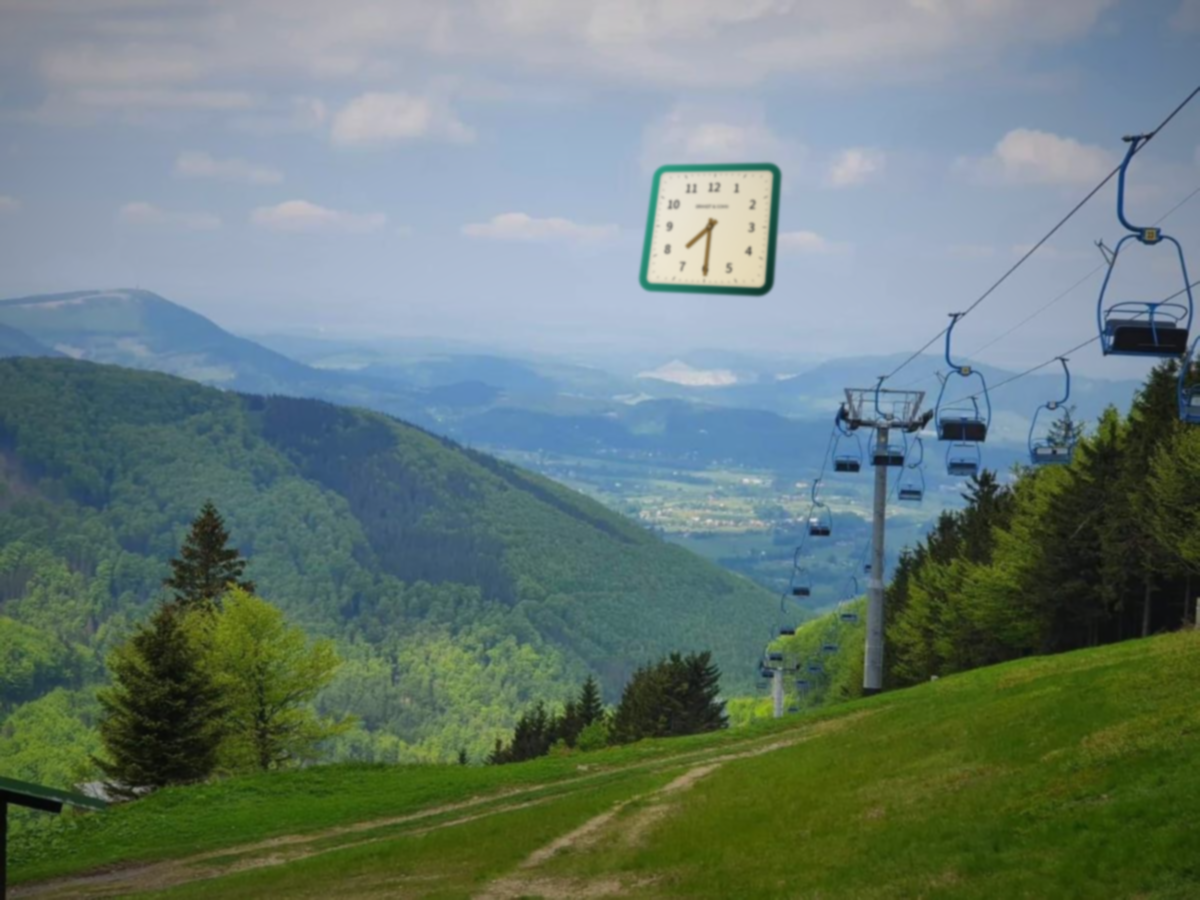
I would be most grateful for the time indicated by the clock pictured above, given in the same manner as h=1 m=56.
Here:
h=7 m=30
